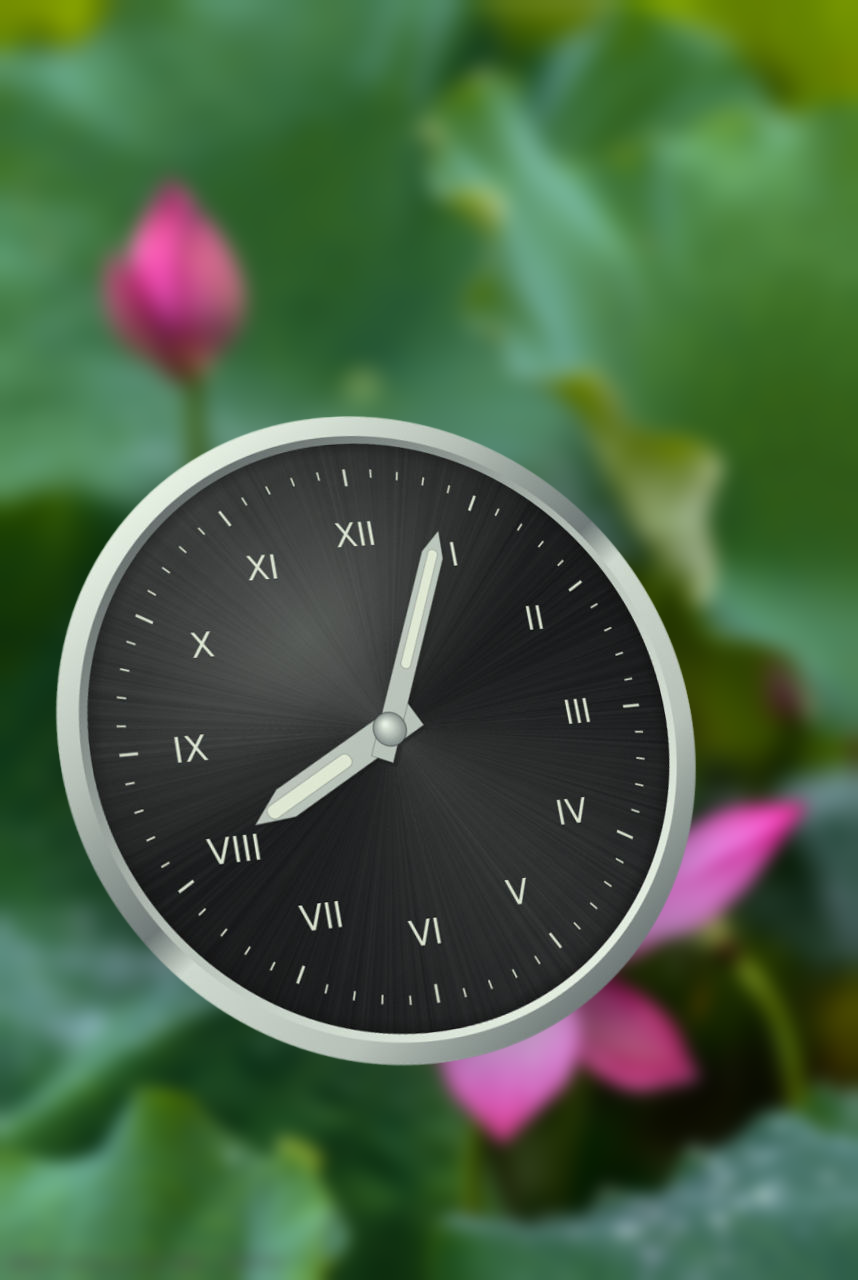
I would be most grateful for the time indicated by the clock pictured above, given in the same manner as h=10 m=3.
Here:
h=8 m=4
